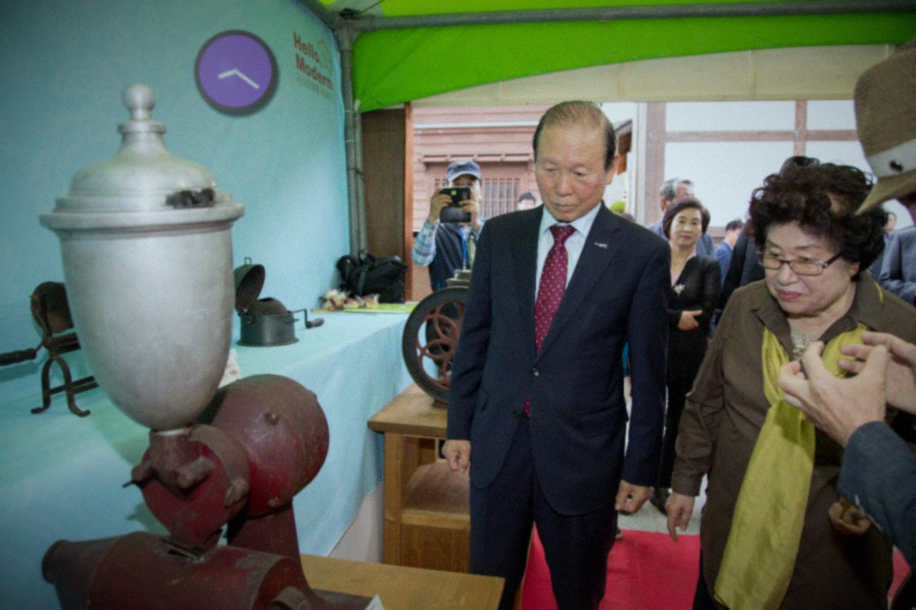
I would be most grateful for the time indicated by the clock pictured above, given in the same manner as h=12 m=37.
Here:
h=8 m=21
